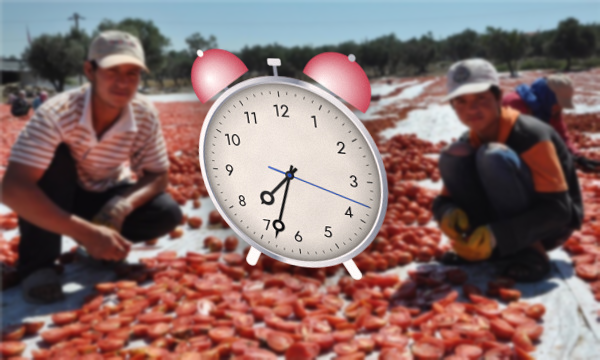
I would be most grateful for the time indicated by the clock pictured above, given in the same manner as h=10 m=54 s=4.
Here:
h=7 m=33 s=18
